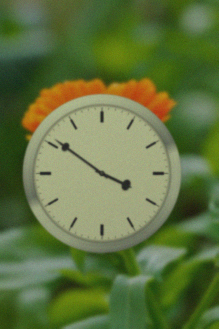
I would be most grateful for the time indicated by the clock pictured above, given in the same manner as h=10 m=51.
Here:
h=3 m=51
